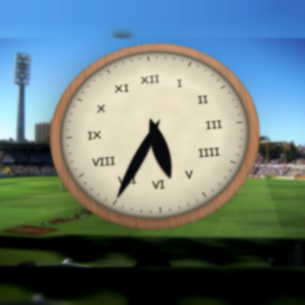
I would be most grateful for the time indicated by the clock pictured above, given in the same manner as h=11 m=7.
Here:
h=5 m=35
